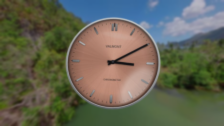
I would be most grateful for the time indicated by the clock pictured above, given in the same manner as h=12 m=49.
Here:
h=3 m=10
